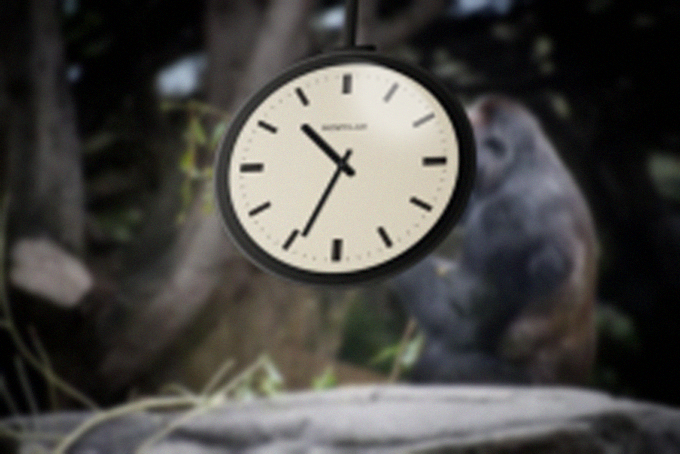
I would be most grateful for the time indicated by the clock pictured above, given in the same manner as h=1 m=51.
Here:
h=10 m=34
